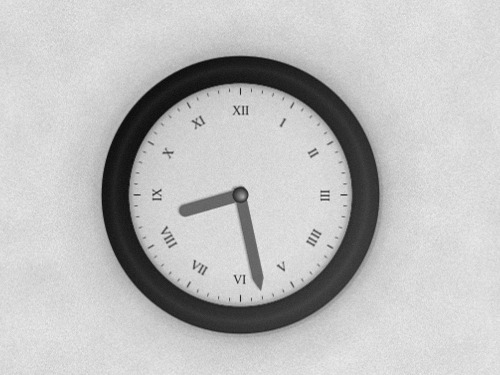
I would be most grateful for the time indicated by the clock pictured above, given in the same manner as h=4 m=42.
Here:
h=8 m=28
